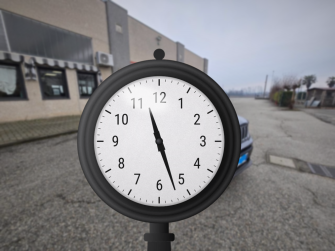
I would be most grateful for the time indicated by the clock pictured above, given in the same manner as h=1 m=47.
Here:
h=11 m=27
